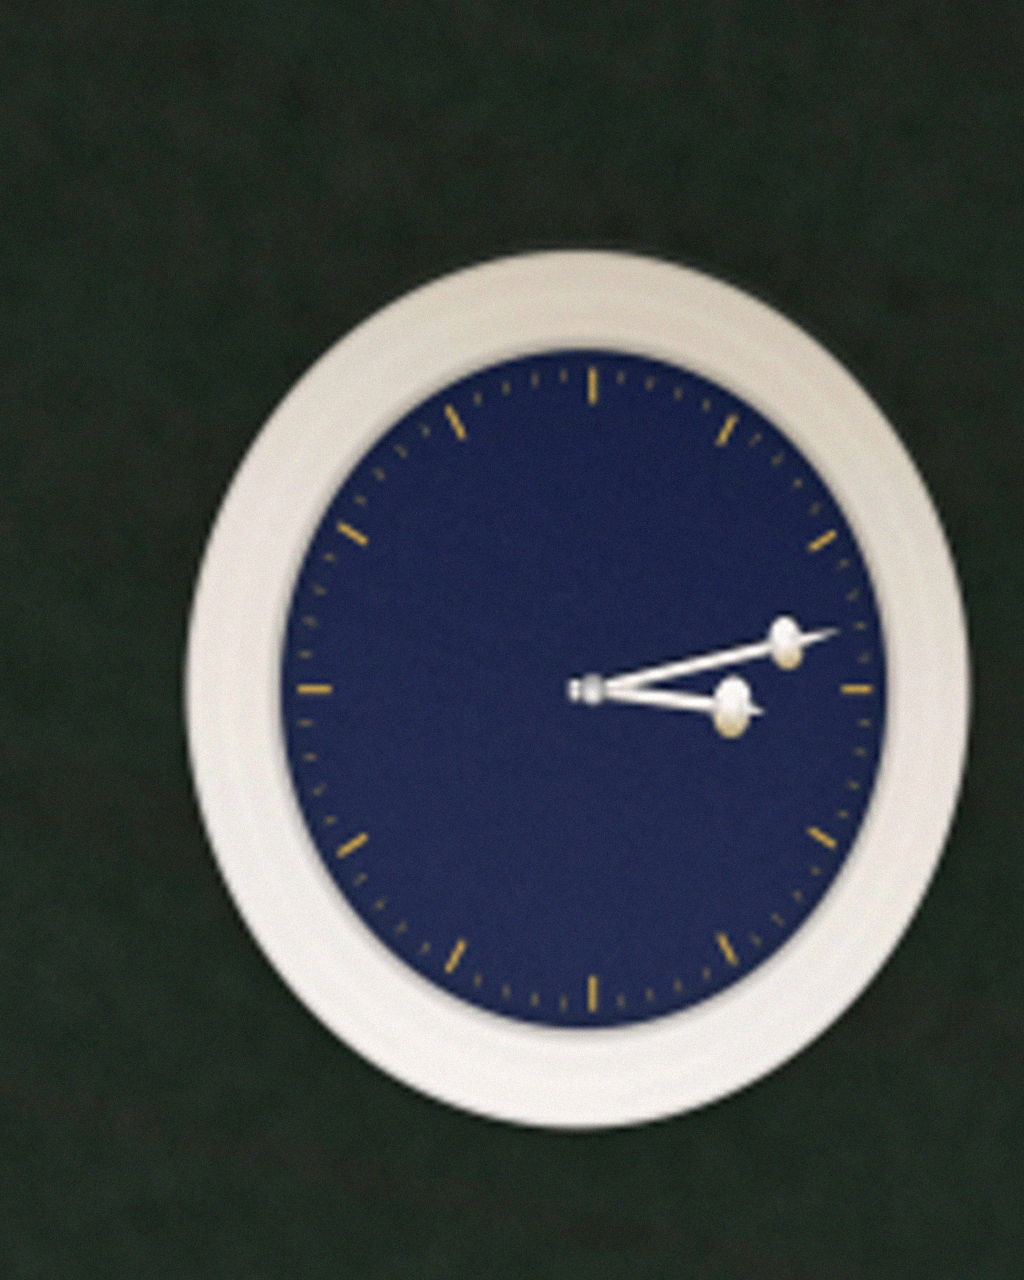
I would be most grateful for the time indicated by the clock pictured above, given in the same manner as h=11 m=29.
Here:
h=3 m=13
